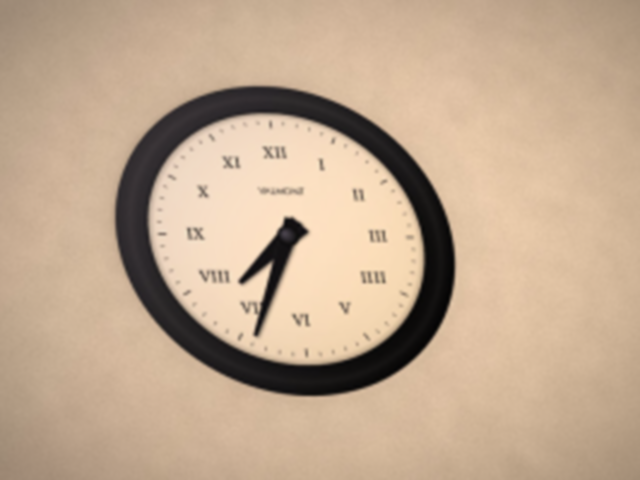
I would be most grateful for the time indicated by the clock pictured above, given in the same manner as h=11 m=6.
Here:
h=7 m=34
